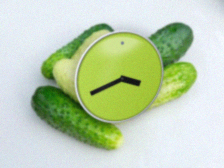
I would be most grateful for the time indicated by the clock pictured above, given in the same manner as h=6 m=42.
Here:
h=3 m=42
